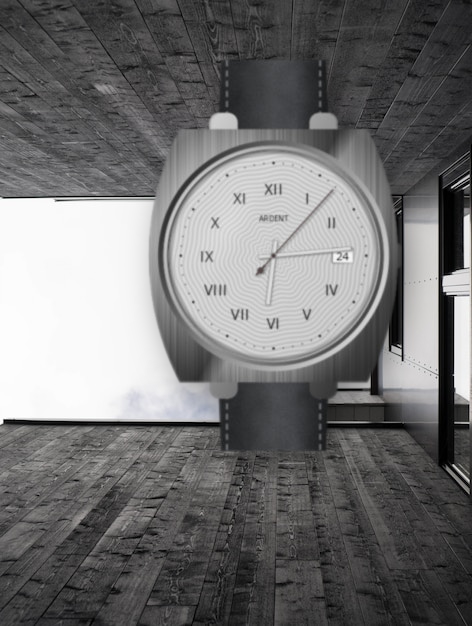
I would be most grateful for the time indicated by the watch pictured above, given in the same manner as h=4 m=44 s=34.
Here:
h=6 m=14 s=7
